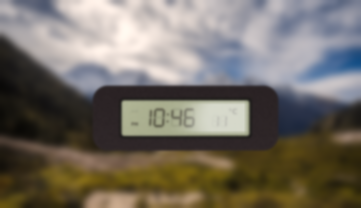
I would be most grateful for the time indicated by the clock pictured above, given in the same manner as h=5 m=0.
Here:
h=10 m=46
